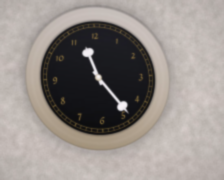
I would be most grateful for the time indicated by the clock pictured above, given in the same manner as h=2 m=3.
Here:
h=11 m=24
